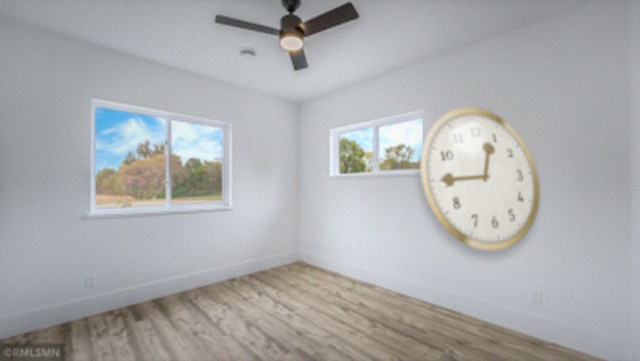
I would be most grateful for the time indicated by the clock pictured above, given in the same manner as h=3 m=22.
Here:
h=12 m=45
